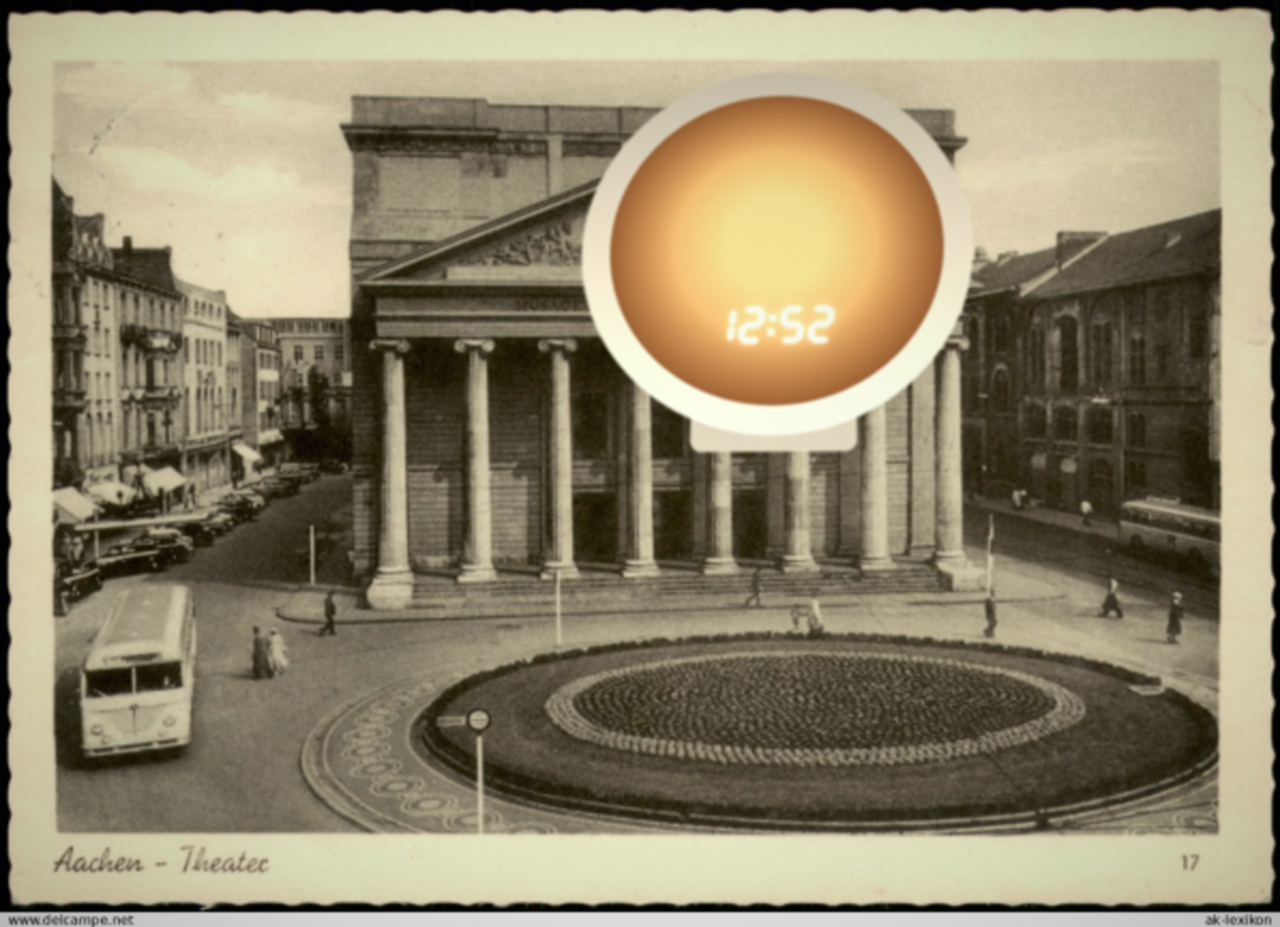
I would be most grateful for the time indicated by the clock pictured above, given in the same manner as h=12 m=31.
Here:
h=12 m=52
